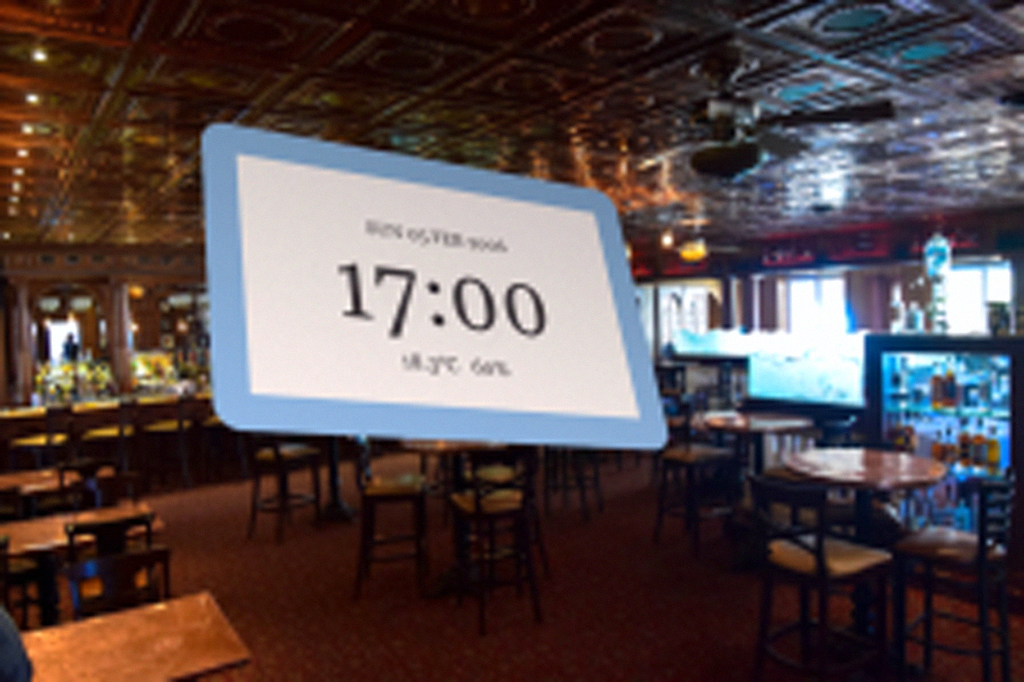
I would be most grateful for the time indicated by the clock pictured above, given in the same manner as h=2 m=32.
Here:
h=17 m=0
